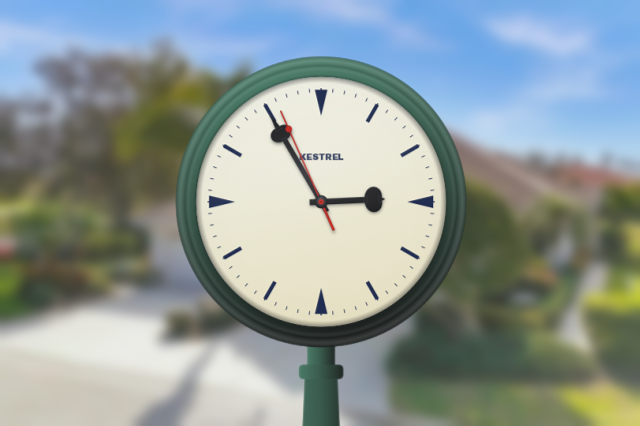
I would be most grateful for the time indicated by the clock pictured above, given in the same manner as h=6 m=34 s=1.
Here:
h=2 m=54 s=56
